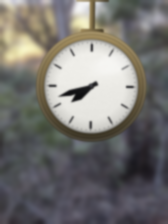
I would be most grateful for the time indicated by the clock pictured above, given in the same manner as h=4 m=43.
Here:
h=7 m=42
